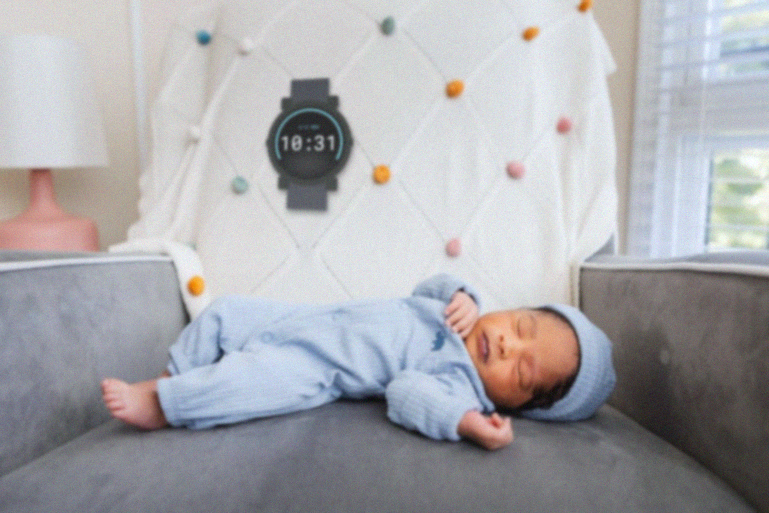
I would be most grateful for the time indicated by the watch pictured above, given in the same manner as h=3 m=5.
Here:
h=10 m=31
